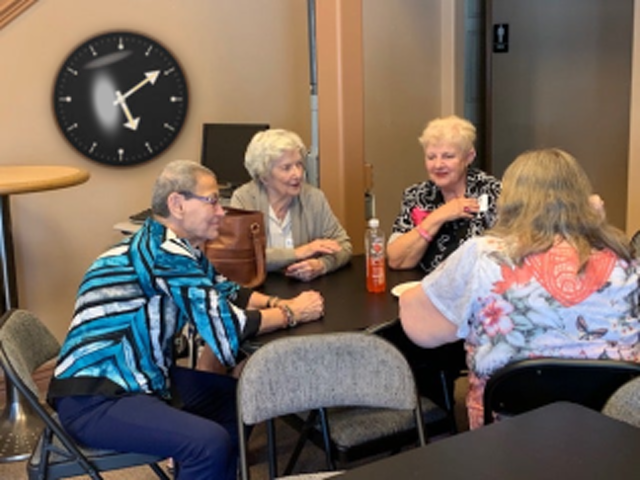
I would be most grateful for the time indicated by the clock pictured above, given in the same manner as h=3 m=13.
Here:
h=5 m=9
